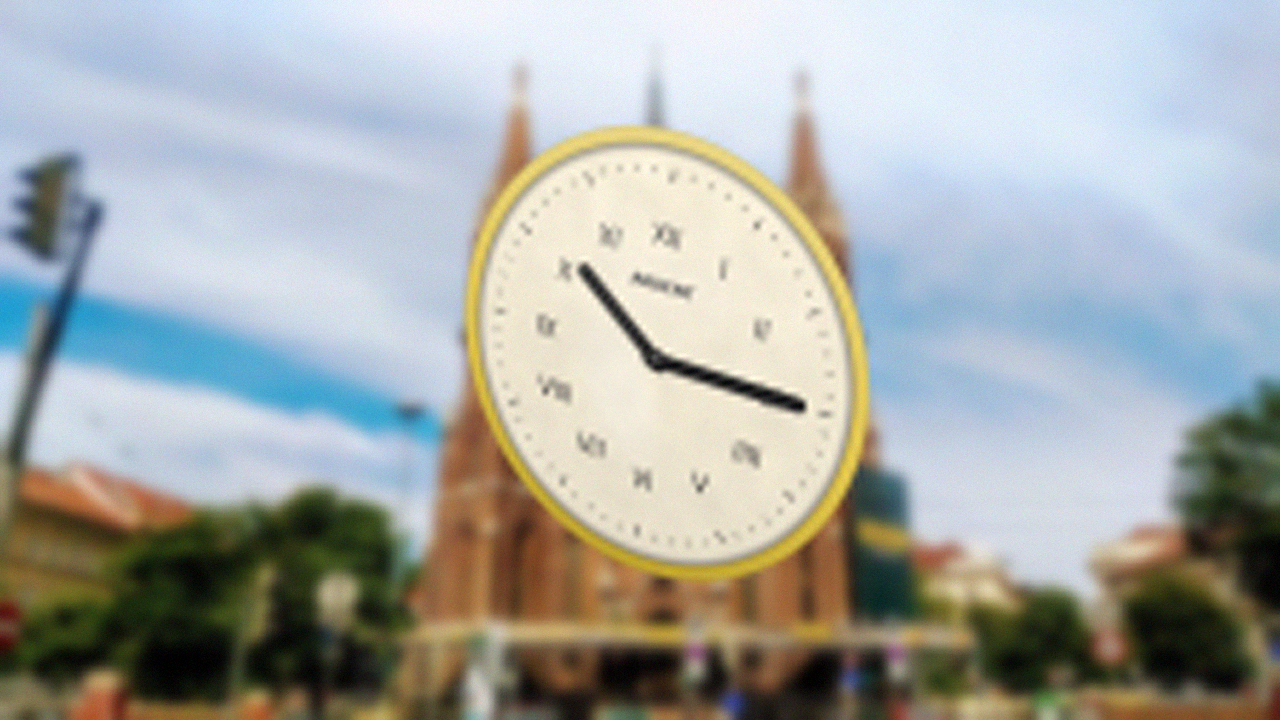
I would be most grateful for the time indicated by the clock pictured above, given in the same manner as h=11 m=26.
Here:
h=10 m=15
